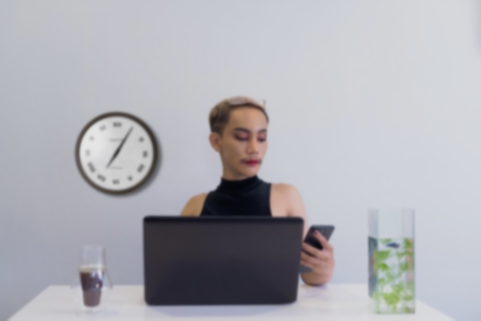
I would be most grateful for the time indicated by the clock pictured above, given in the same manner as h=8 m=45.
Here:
h=7 m=5
